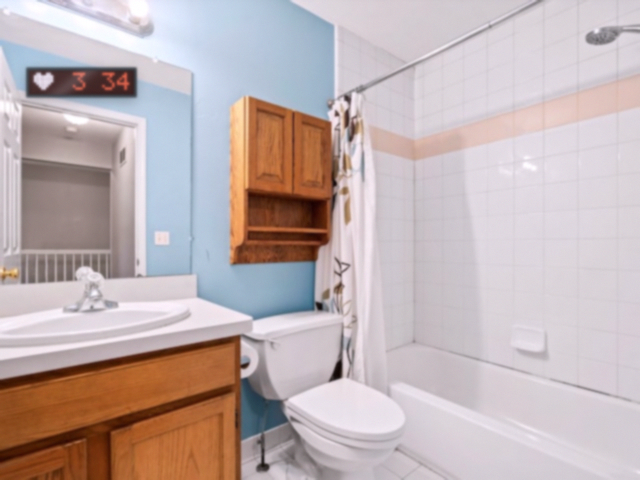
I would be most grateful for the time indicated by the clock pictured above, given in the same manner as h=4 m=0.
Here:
h=3 m=34
